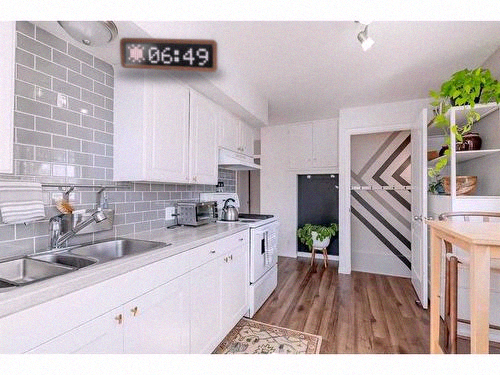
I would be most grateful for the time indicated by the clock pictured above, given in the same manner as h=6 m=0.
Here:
h=6 m=49
